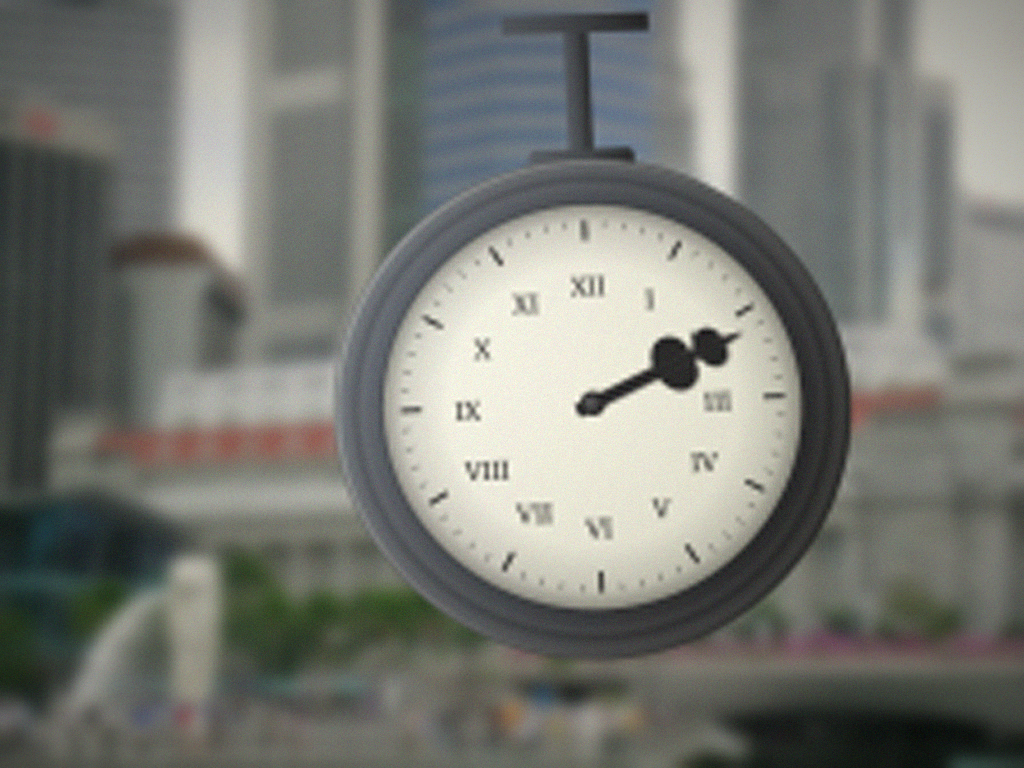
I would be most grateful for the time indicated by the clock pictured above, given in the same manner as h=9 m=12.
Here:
h=2 m=11
